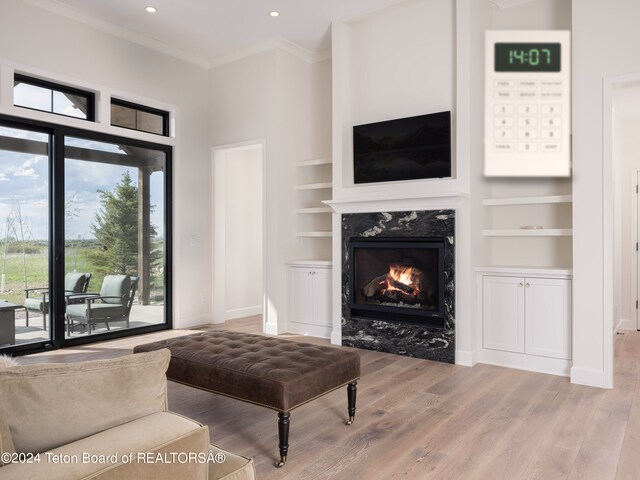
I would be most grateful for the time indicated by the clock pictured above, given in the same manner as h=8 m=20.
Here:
h=14 m=7
